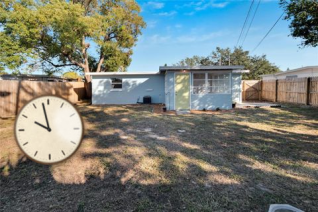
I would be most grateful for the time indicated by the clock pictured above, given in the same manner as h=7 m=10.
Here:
h=9 m=58
